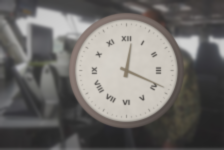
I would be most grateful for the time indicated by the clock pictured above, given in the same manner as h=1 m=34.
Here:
h=12 m=19
